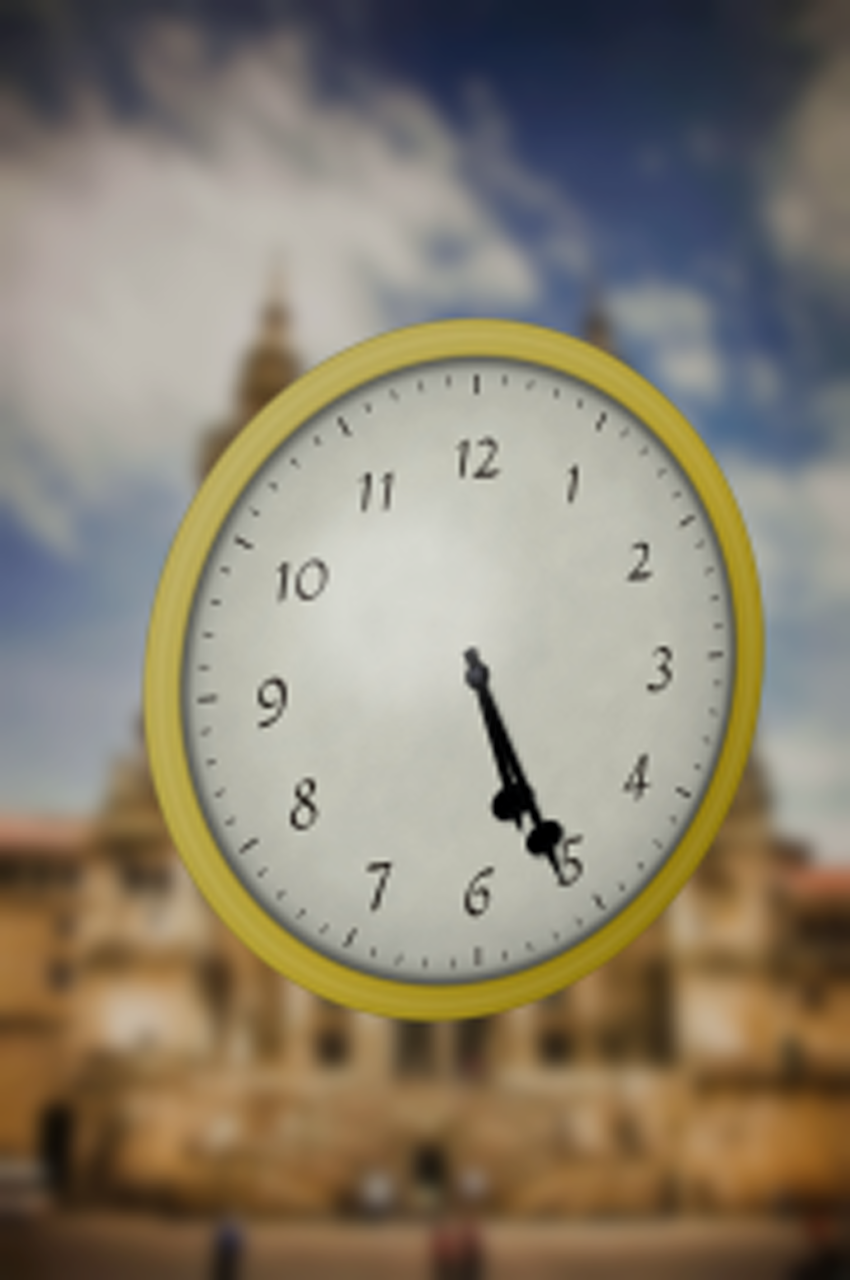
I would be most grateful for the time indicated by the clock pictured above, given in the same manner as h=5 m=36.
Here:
h=5 m=26
